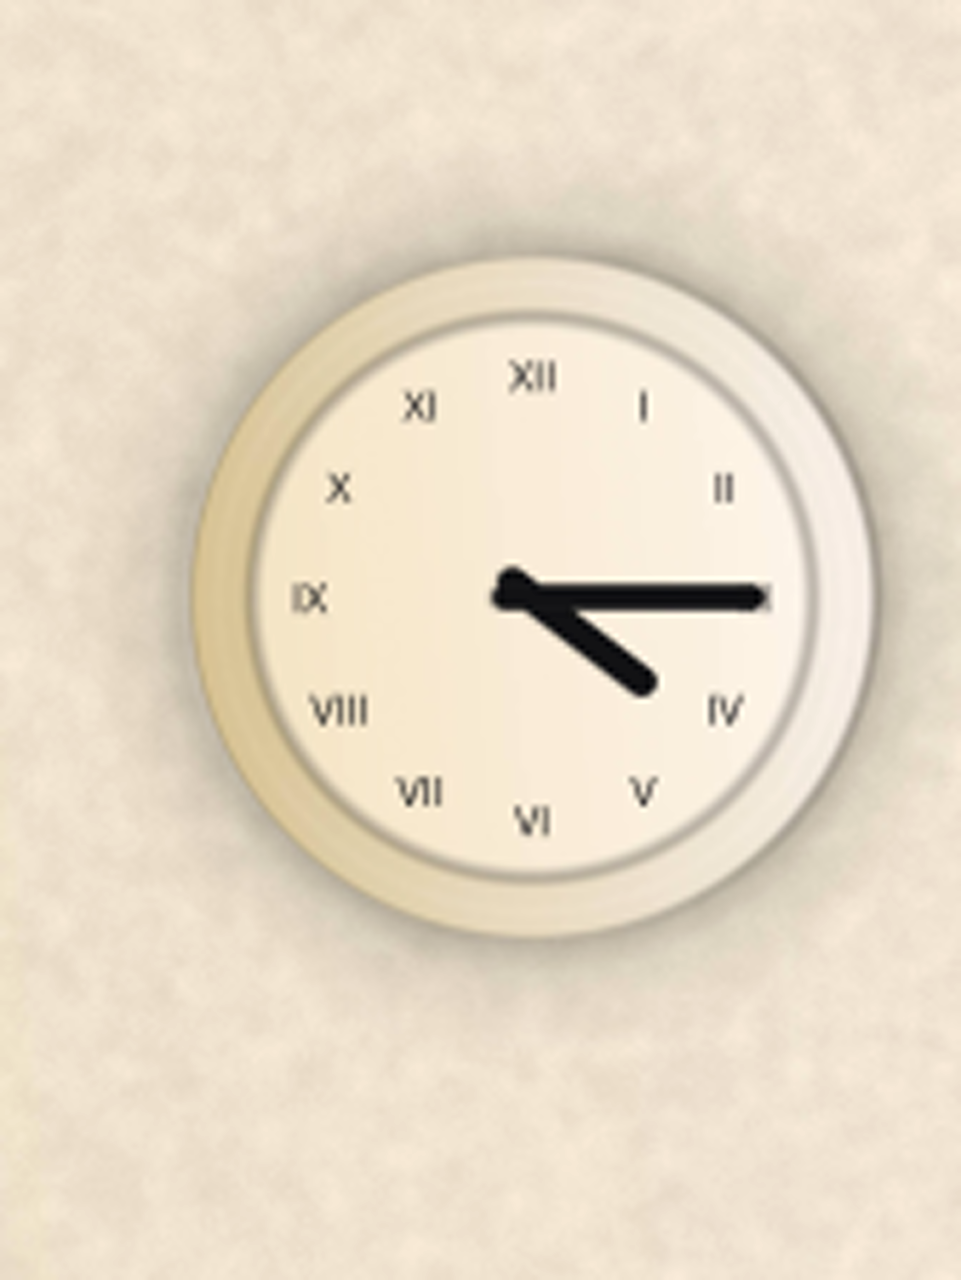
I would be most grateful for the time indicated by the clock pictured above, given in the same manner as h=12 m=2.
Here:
h=4 m=15
